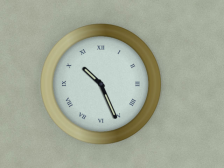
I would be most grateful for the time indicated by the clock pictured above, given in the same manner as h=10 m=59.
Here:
h=10 m=26
